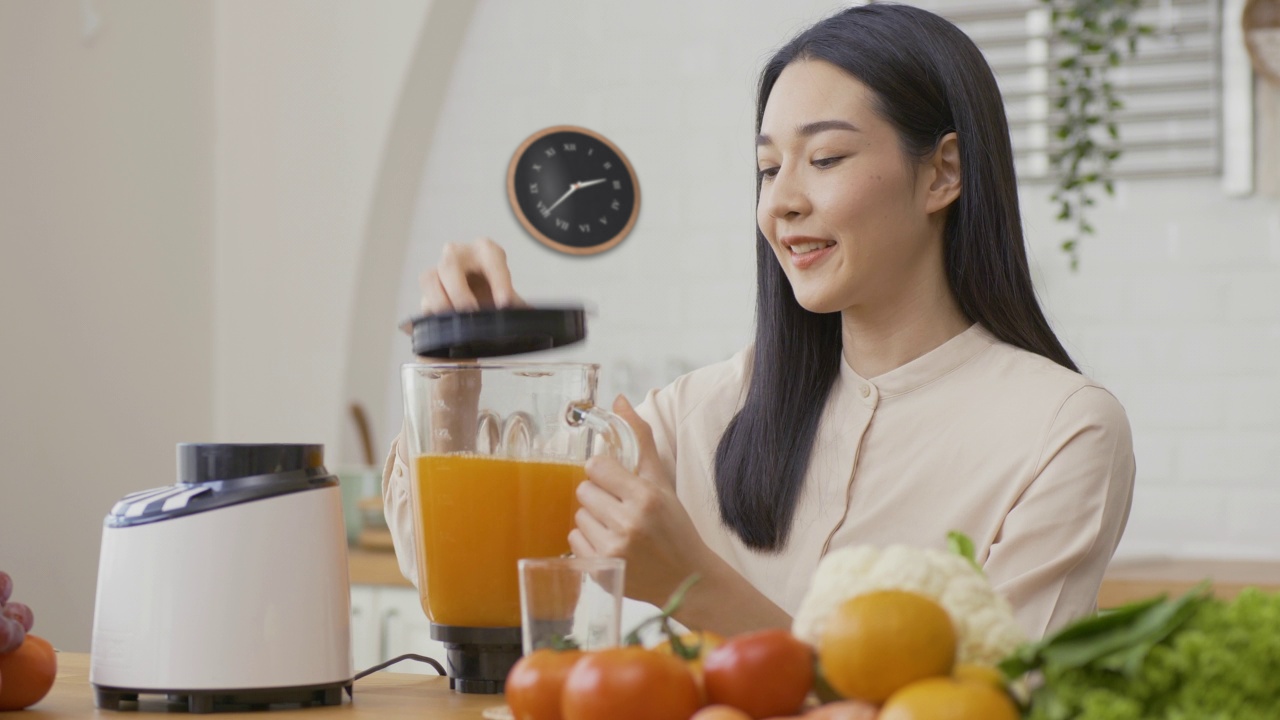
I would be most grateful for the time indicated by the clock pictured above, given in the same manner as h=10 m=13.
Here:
h=2 m=39
